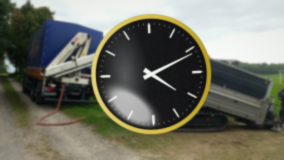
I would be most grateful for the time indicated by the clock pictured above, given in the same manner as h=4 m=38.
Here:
h=4 m=11
